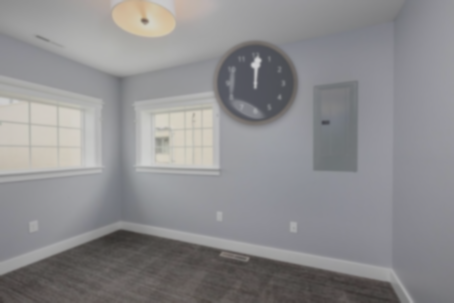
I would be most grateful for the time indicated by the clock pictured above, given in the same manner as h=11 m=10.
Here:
h=12 m=1
